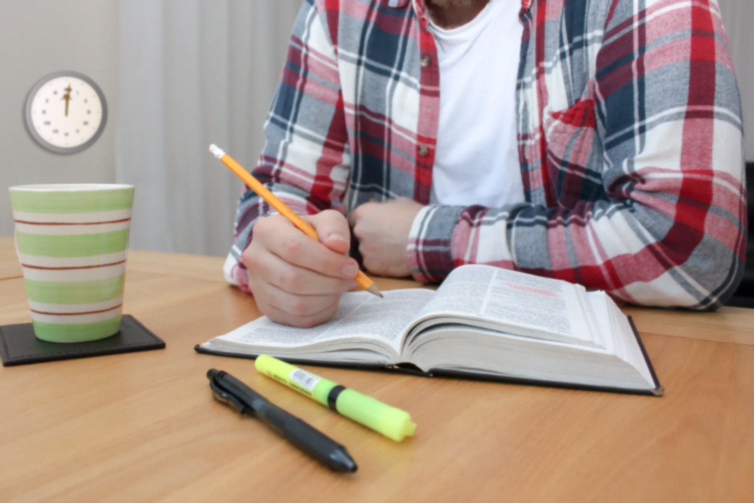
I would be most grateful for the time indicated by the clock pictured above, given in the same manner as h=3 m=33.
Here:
h=12 m=1
